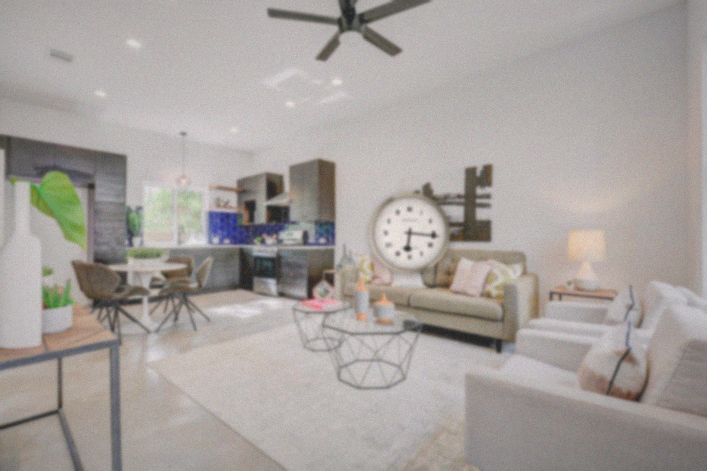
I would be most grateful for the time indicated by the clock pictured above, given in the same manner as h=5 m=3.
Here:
h=6 m=16
